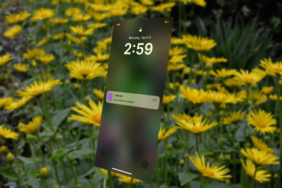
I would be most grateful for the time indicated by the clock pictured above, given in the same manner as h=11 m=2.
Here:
h=2 m=59
